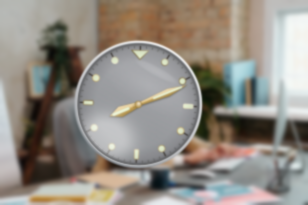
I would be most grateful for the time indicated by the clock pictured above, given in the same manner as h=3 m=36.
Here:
h=8 m=11
